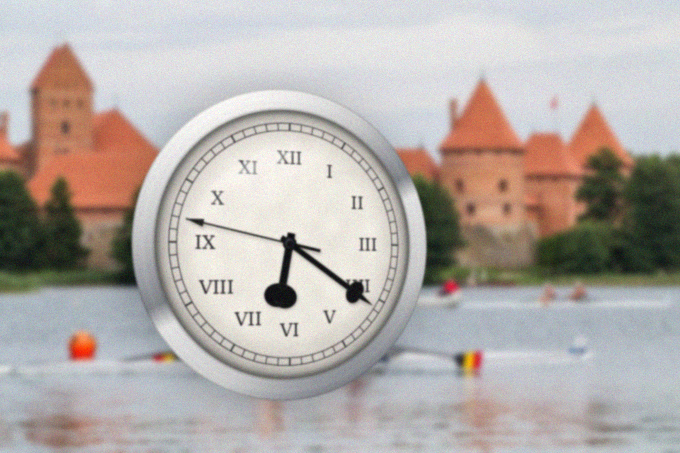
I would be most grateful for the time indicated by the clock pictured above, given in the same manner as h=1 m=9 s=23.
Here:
h=6 m=20 s=47
